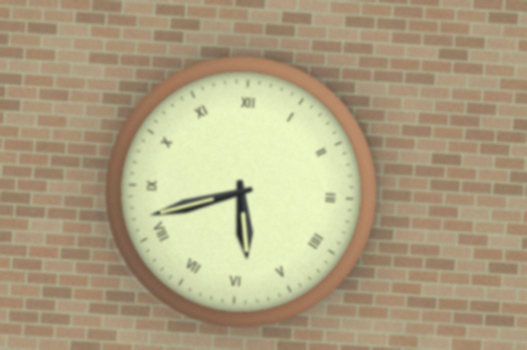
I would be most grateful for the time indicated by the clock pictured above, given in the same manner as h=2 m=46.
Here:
h=5 m=42
